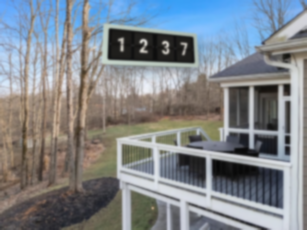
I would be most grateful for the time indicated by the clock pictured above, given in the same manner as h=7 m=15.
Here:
h=12 m=37
